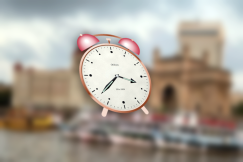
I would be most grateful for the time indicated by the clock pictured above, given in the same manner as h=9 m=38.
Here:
h=3 m=38
